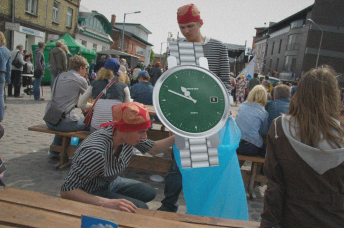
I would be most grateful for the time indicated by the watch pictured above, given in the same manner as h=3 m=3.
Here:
h=10 m=49
